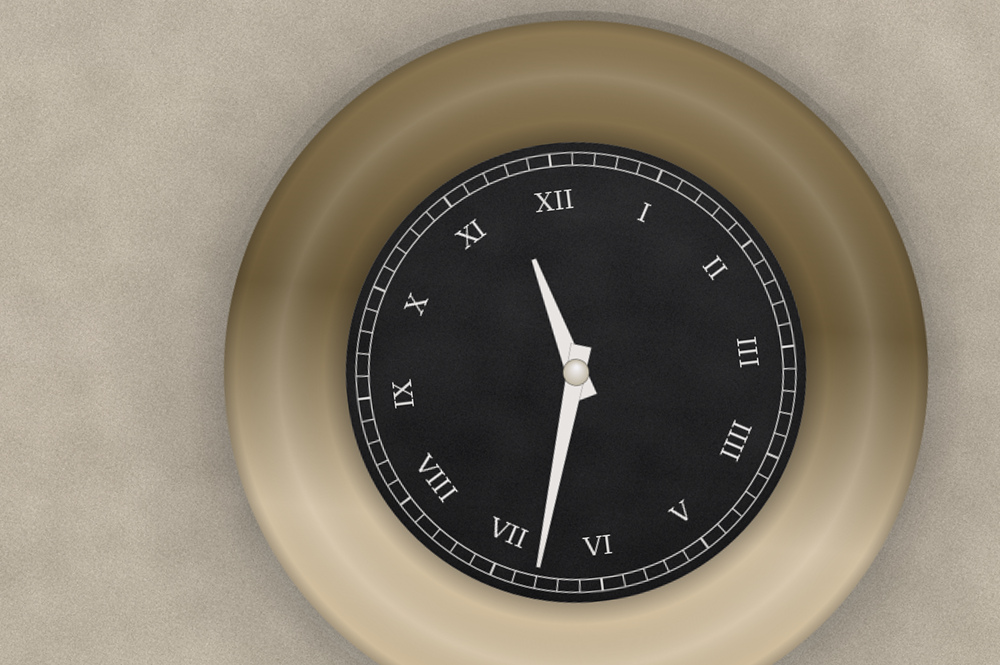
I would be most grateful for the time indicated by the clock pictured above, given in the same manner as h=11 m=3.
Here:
h=11 m=33
